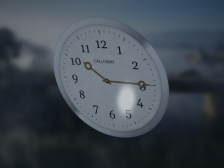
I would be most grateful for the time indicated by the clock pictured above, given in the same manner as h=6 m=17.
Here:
h=10 m=15
